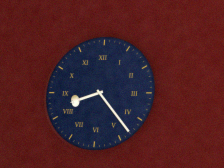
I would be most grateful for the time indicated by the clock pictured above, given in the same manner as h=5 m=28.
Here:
h=8 m=23
